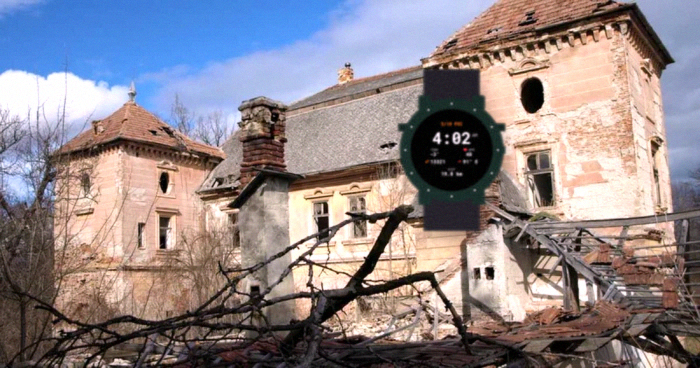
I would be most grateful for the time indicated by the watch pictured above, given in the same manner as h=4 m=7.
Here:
h=4 m=2
